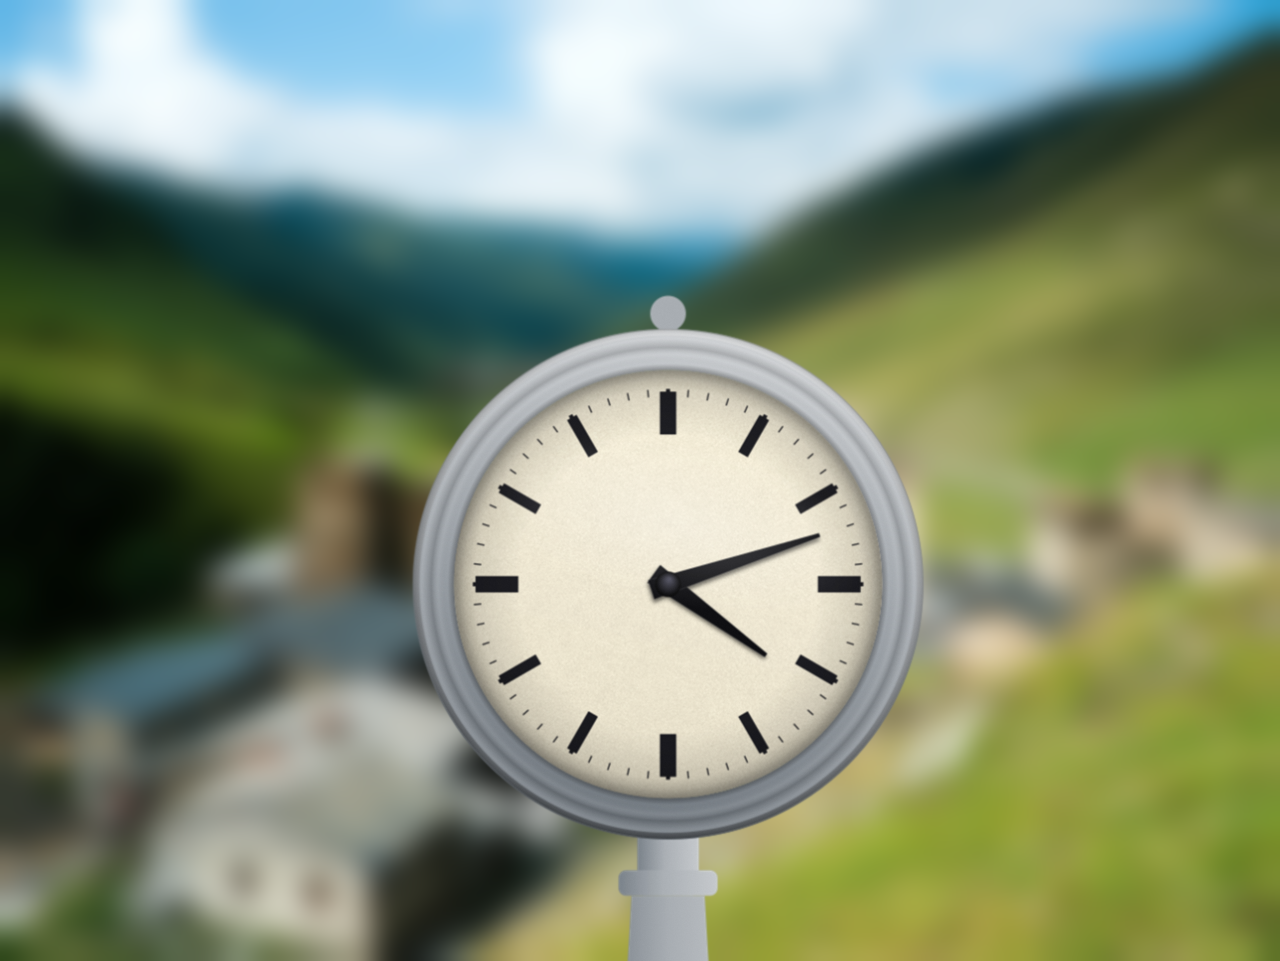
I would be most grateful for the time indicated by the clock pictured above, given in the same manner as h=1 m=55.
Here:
h=4 m=12
